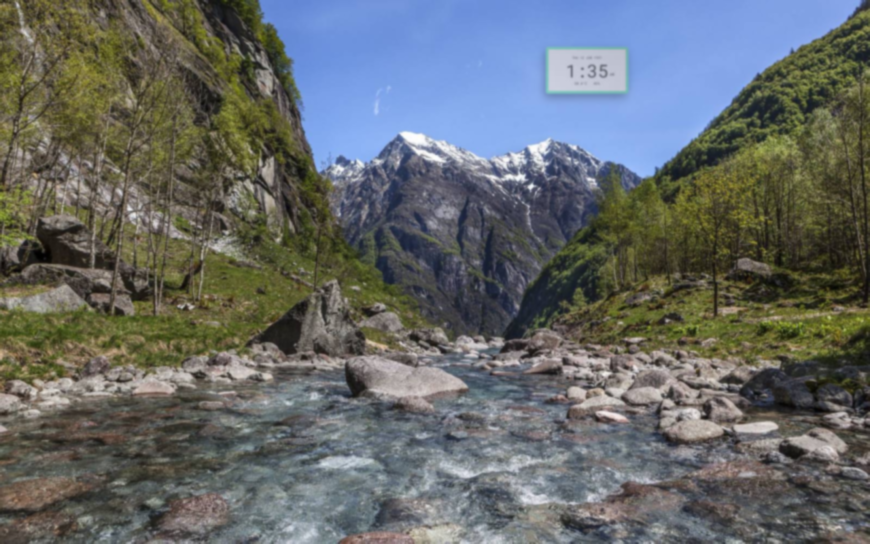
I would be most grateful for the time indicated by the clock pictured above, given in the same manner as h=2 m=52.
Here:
h=1 m=35
